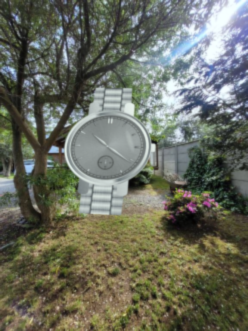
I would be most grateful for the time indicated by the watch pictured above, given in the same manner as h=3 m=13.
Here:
h=10 m=21
